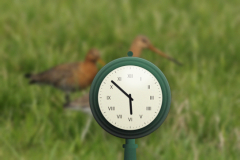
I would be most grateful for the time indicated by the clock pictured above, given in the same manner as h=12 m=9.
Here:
h=5 m=52
